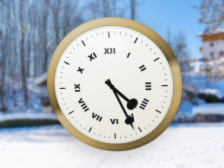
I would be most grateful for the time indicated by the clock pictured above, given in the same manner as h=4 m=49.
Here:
h=4 m=26
